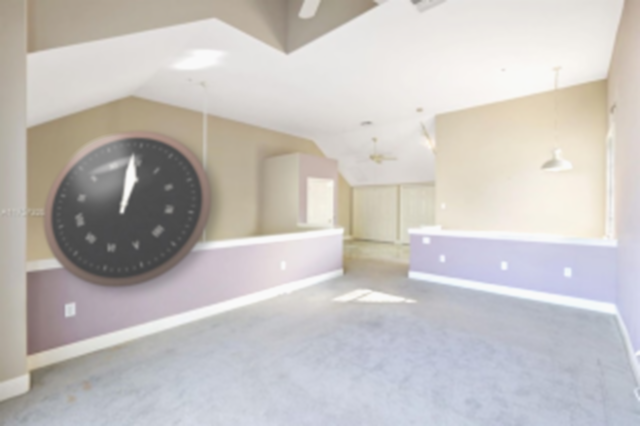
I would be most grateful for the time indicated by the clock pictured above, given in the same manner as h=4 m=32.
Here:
h=11 m=59
